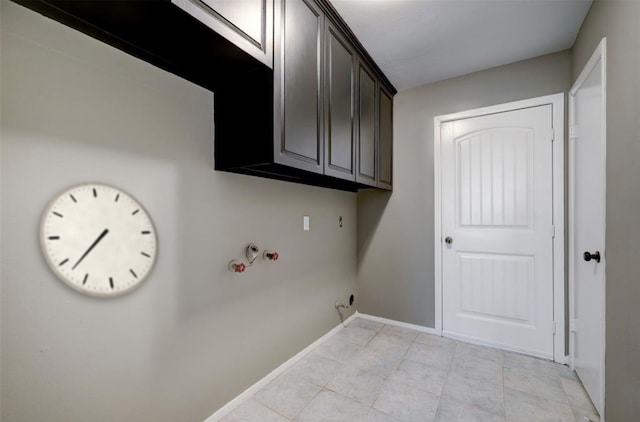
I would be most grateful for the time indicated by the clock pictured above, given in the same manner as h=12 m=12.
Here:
h=7 m=38
